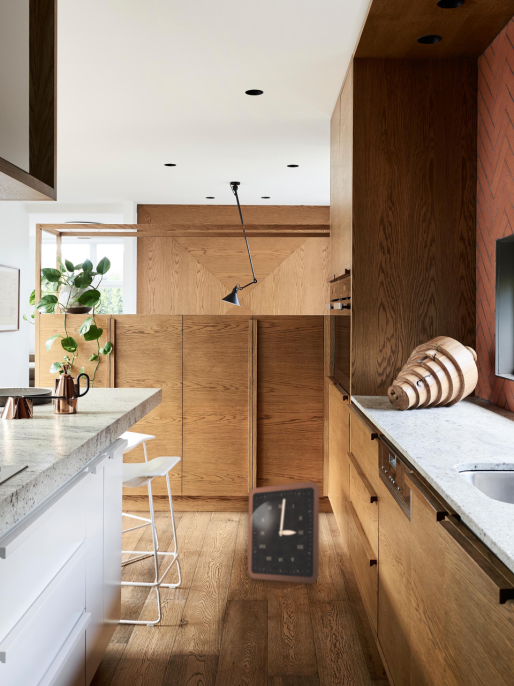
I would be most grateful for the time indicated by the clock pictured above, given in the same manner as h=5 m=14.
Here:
h=3 m=1
